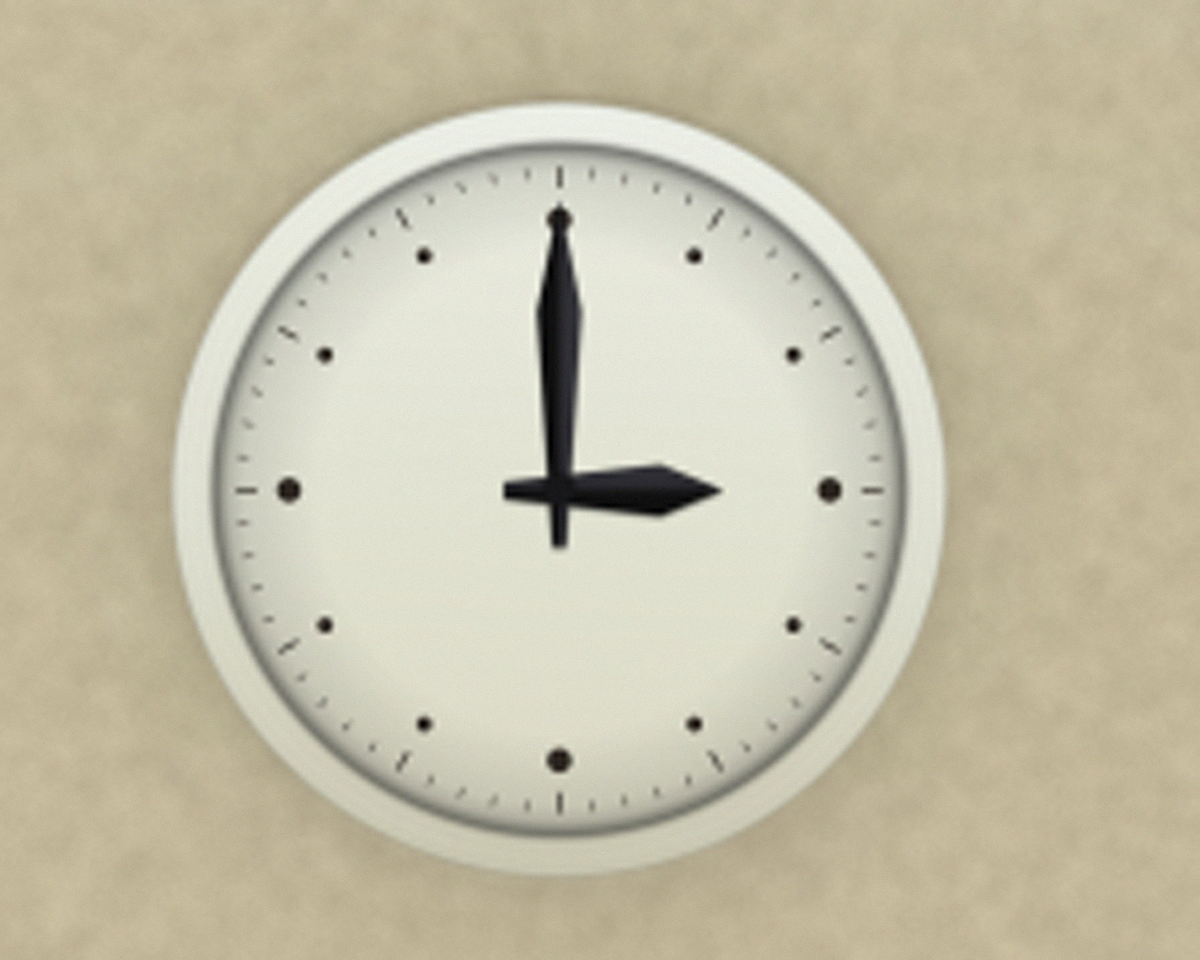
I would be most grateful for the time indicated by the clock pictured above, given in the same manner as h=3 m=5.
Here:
h=3 m=0
